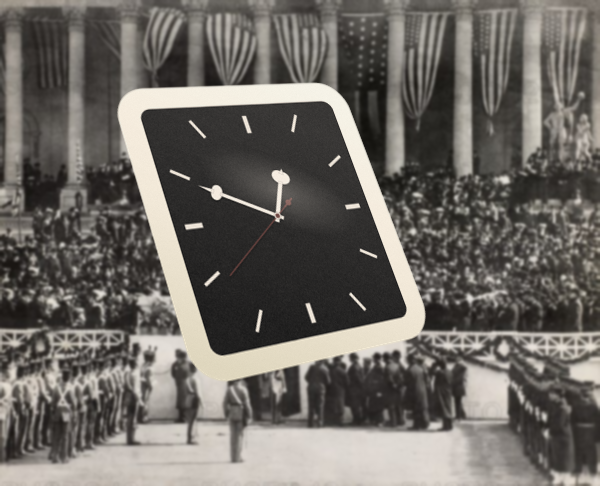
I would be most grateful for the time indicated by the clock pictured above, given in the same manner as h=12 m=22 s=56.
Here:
h=12 m=49 s=39
